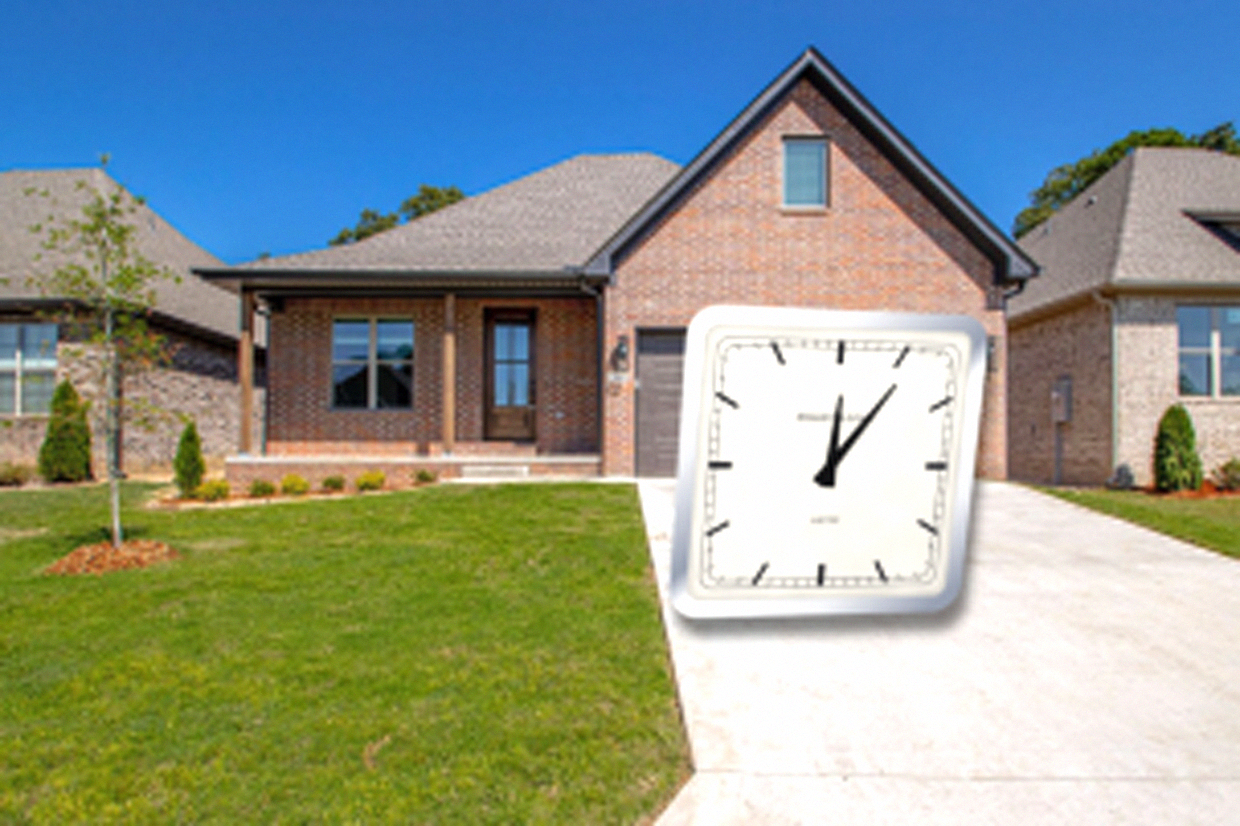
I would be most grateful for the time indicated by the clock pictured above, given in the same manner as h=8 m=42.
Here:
h=12 m=6
